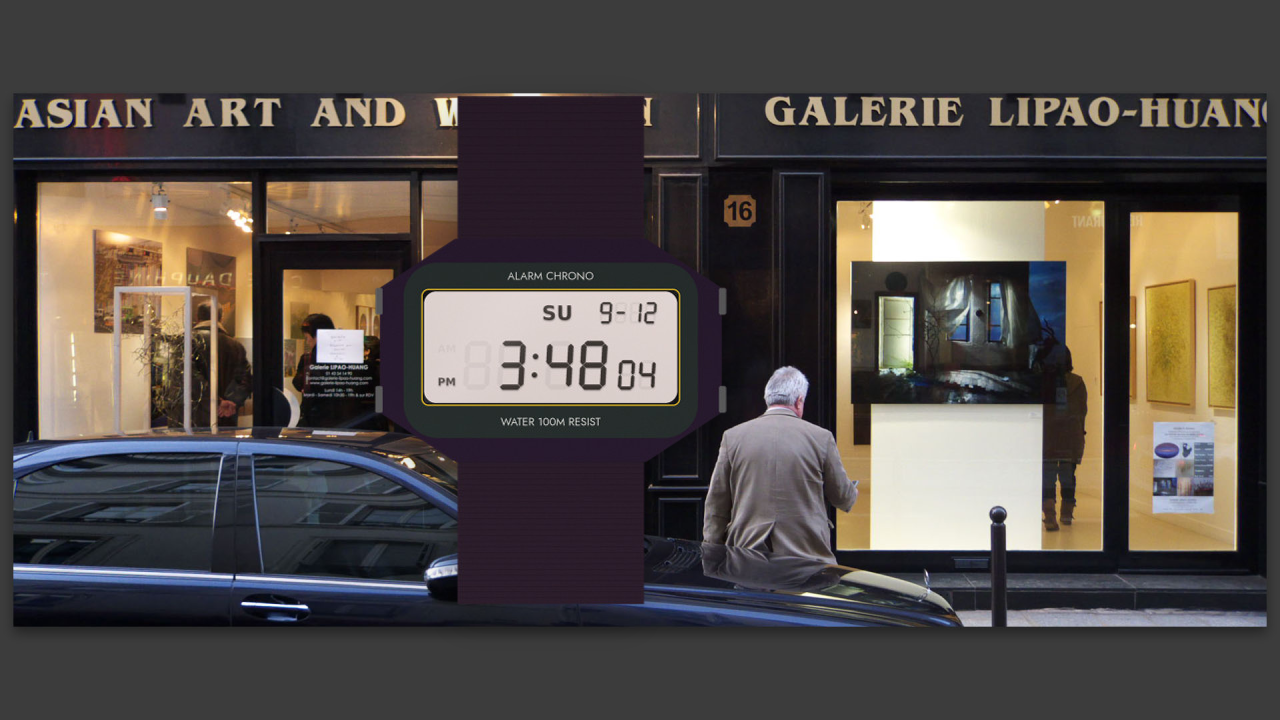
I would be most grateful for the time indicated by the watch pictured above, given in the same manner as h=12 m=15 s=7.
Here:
h=3 m=48 s=4
